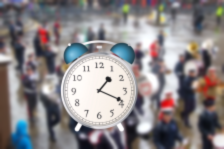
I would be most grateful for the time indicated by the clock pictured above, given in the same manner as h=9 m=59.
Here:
h=1 m=19
